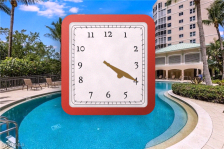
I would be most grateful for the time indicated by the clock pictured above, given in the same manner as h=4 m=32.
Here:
h=4 m=20
